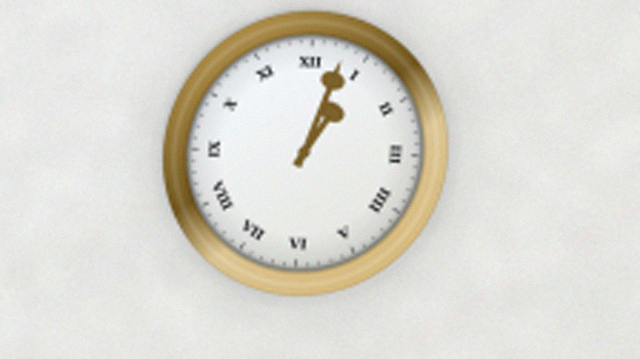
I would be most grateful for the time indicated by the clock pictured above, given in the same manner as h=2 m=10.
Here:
h=1 m=3
